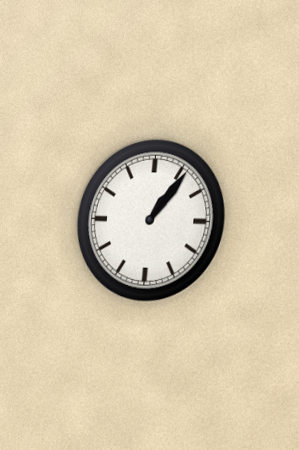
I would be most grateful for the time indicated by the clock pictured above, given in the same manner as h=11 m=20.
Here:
h=1 m=6
